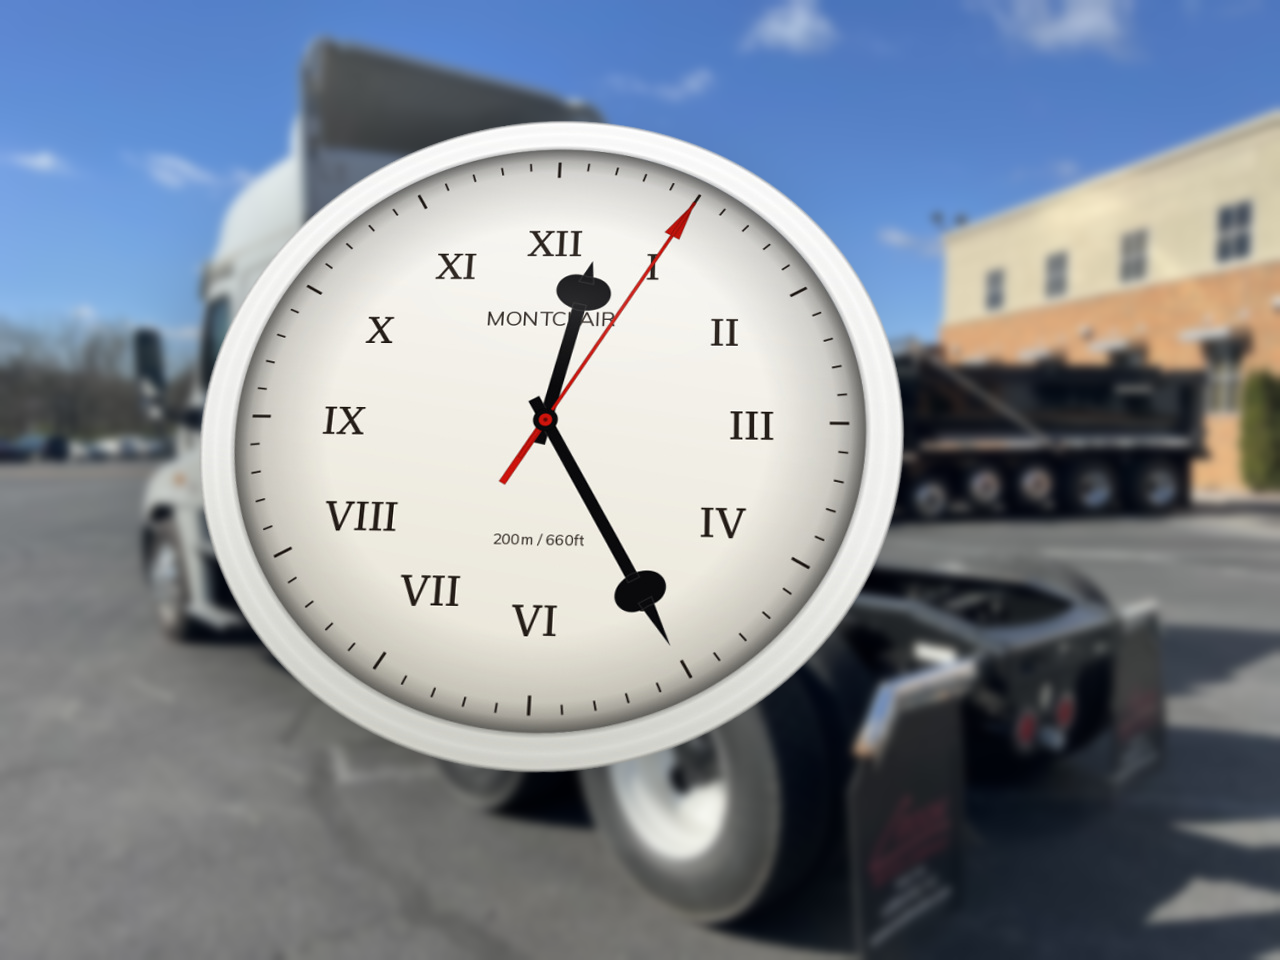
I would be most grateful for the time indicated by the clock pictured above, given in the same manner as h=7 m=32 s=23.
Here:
h=12 m=25 s=5
